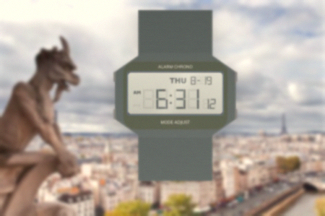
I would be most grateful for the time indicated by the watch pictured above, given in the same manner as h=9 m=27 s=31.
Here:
h=6 m=31 s=12
